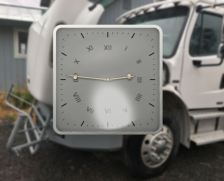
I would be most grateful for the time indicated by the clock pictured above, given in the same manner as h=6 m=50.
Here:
h=2 m=46
